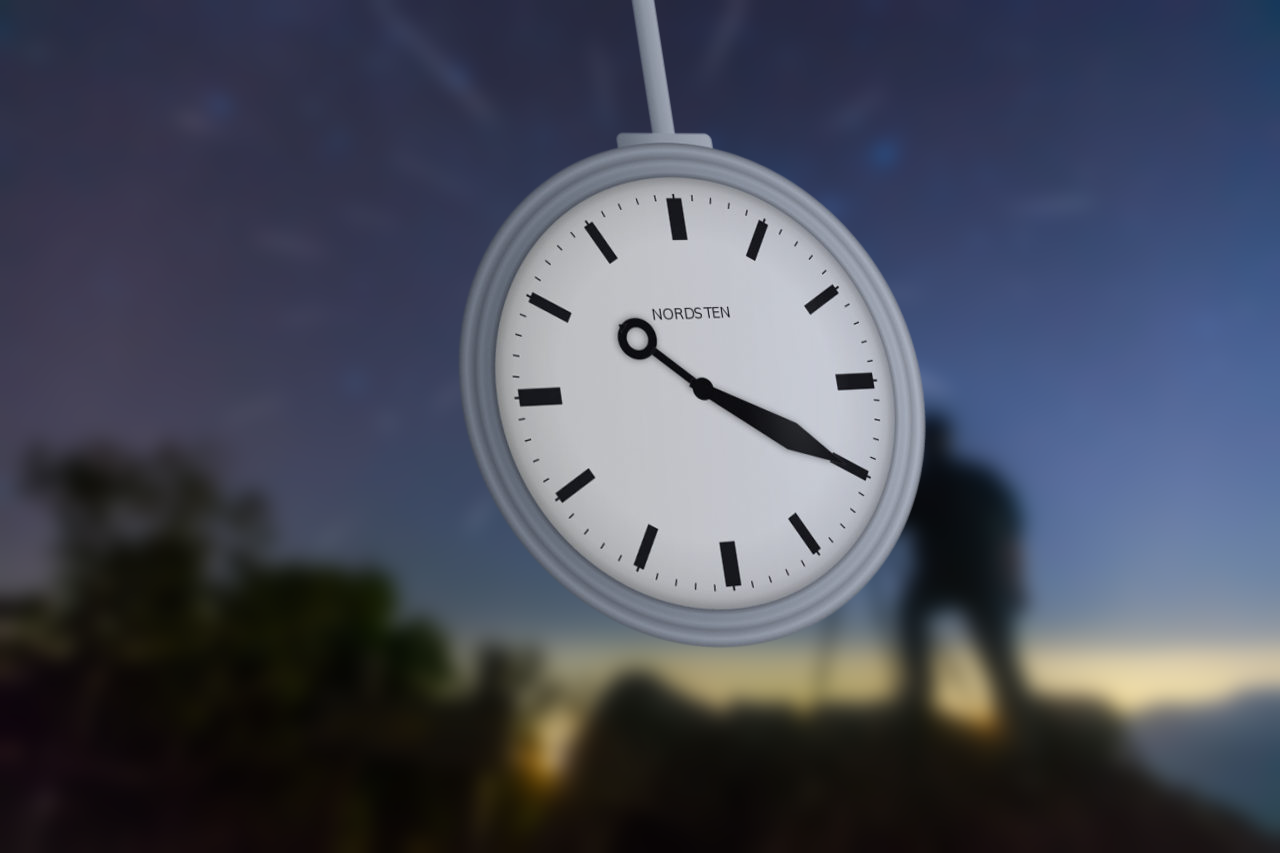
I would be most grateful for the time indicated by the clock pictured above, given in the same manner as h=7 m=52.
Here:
h=10 m=20
